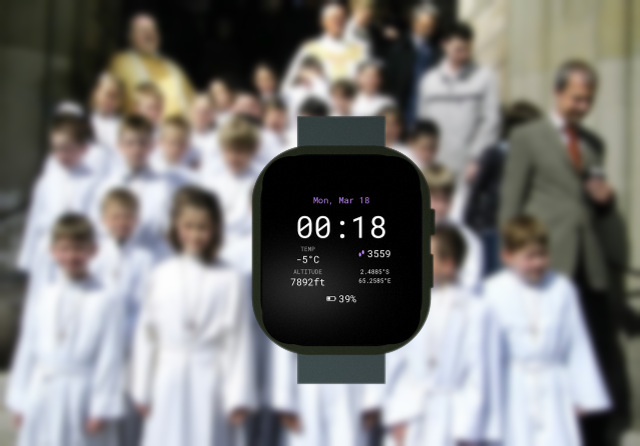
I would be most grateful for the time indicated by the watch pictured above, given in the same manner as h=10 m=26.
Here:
h=0 m=18
